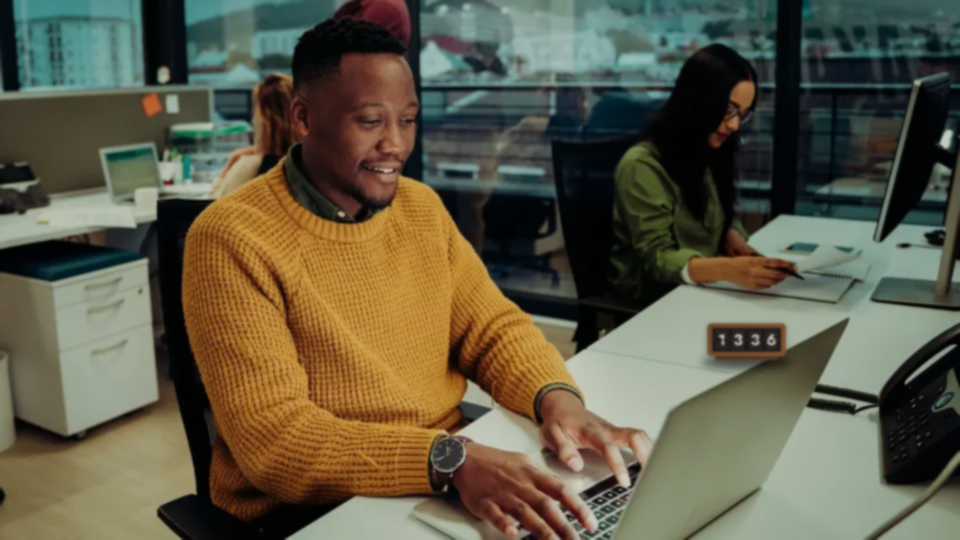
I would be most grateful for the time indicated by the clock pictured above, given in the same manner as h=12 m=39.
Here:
h=13 m=36
